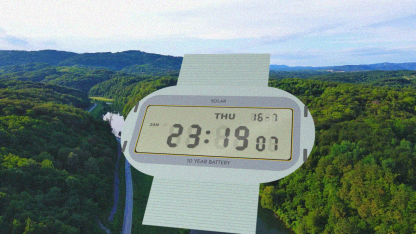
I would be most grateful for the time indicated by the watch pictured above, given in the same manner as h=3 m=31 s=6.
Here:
h=23 m=19 s=7
